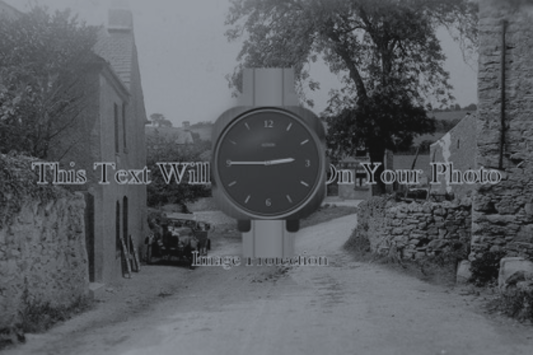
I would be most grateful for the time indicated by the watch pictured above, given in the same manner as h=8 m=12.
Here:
h=2 m=45
